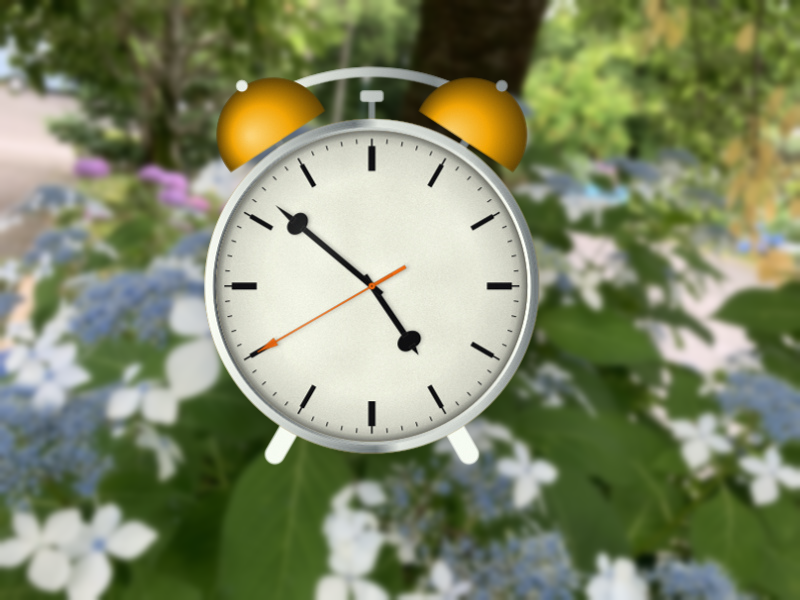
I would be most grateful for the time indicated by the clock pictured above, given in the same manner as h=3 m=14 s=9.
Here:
h=4 m=51 s=40
